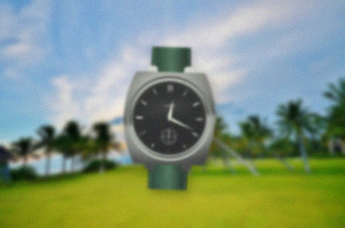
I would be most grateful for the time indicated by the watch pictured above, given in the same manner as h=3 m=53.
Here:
h=12 m=19
